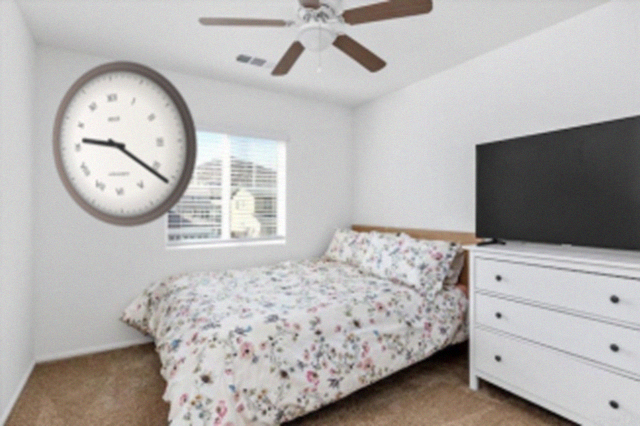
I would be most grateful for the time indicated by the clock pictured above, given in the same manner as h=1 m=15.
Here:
h=9 m=21
